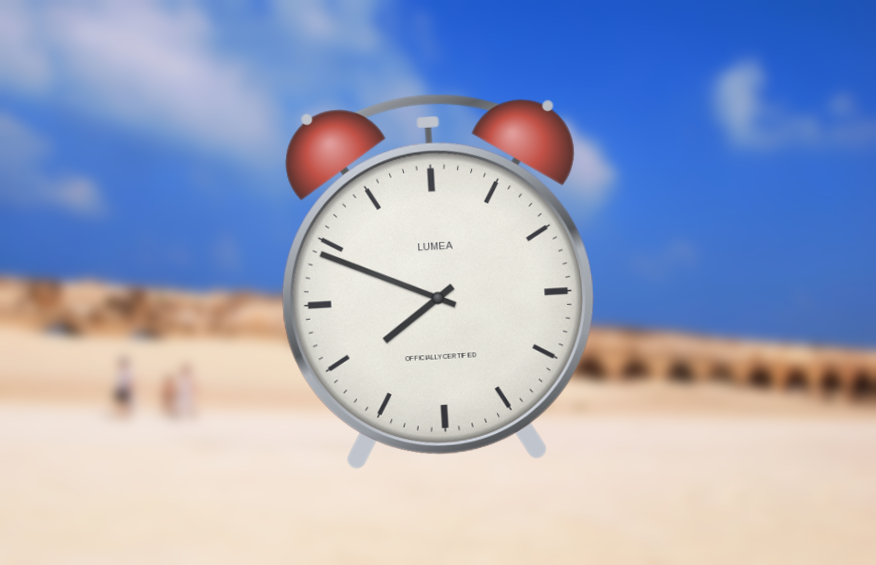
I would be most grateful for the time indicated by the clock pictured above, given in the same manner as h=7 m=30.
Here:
h=7 m=49
